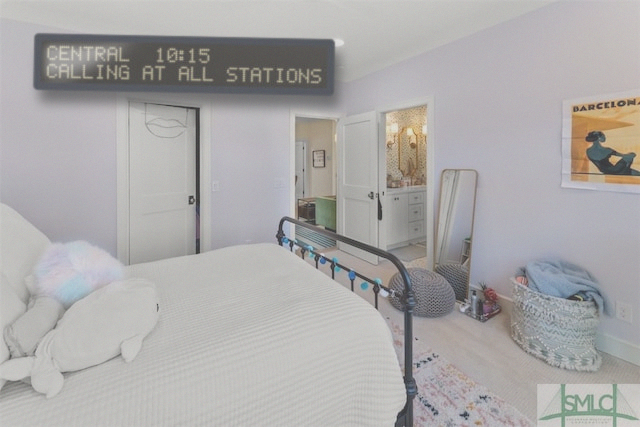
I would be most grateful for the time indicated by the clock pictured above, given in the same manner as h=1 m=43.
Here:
h=10 m=15
